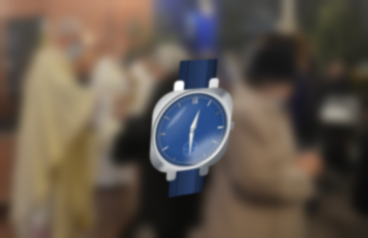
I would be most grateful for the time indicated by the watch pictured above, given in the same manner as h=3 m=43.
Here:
h=12 m=30
